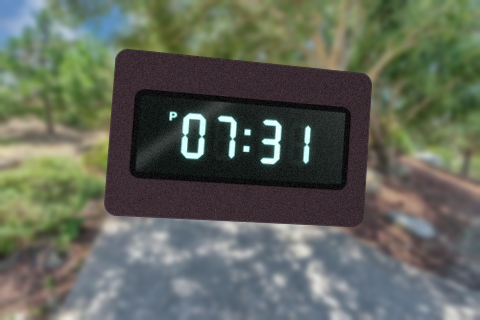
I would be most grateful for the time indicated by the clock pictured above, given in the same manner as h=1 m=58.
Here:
h=7 m=31
